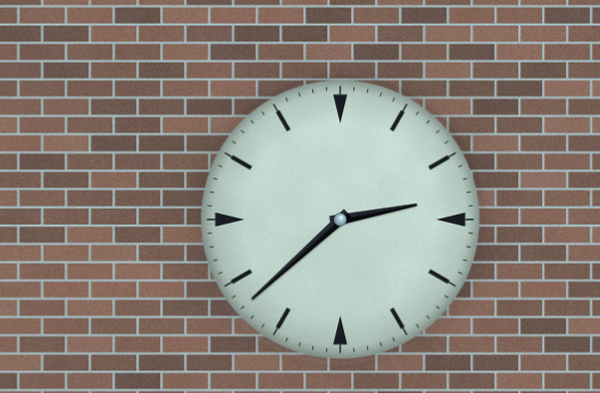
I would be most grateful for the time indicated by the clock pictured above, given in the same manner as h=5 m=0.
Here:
h=2 m=38
